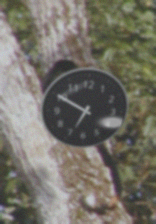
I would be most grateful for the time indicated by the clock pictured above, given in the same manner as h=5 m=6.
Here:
h=6 m=50
